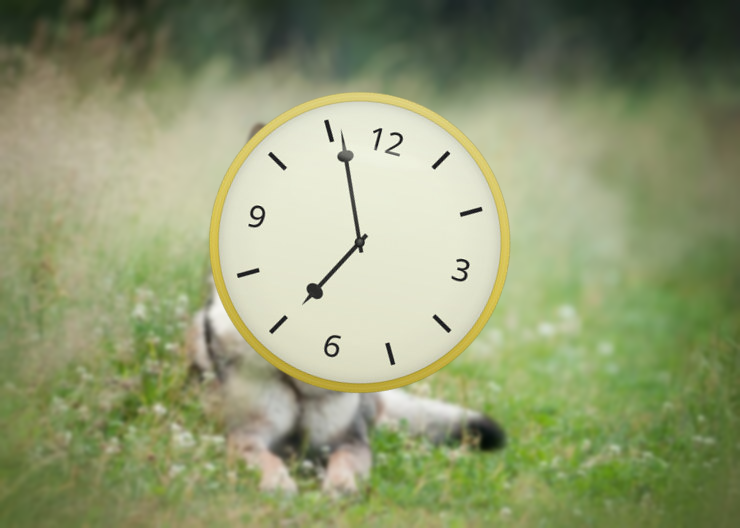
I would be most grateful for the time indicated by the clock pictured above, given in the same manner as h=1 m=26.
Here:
h=6 m=56
